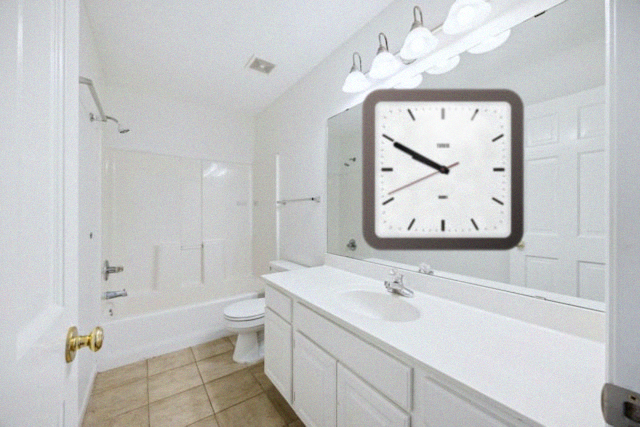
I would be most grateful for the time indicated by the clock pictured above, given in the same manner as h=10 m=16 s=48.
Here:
h=9 m=49 s=41
